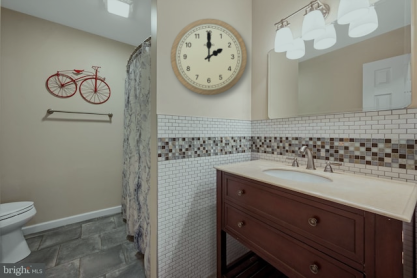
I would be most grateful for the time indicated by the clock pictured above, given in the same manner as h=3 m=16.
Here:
h=2 m=0
